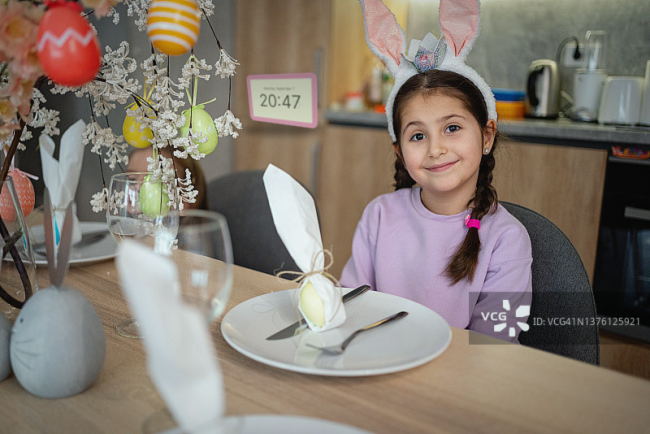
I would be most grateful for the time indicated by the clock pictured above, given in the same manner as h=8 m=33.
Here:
h=20 m=47
